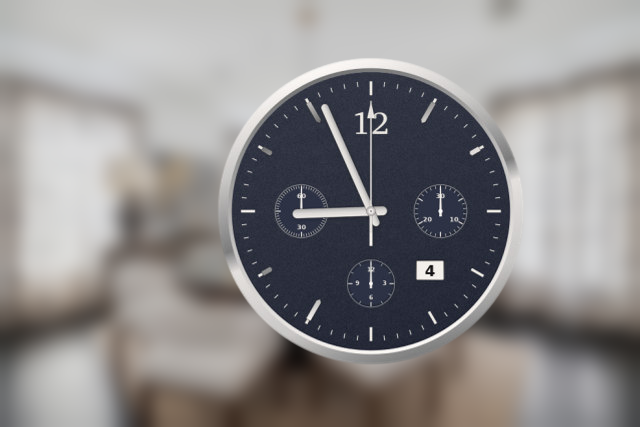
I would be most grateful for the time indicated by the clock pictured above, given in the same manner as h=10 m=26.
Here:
h=8 m=56
